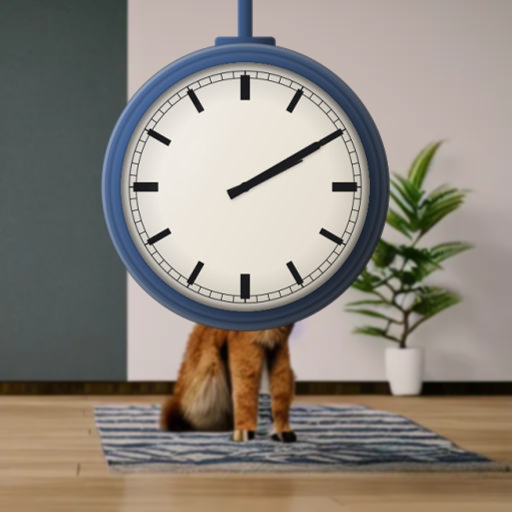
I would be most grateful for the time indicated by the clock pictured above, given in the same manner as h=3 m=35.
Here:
h=2 m=10
